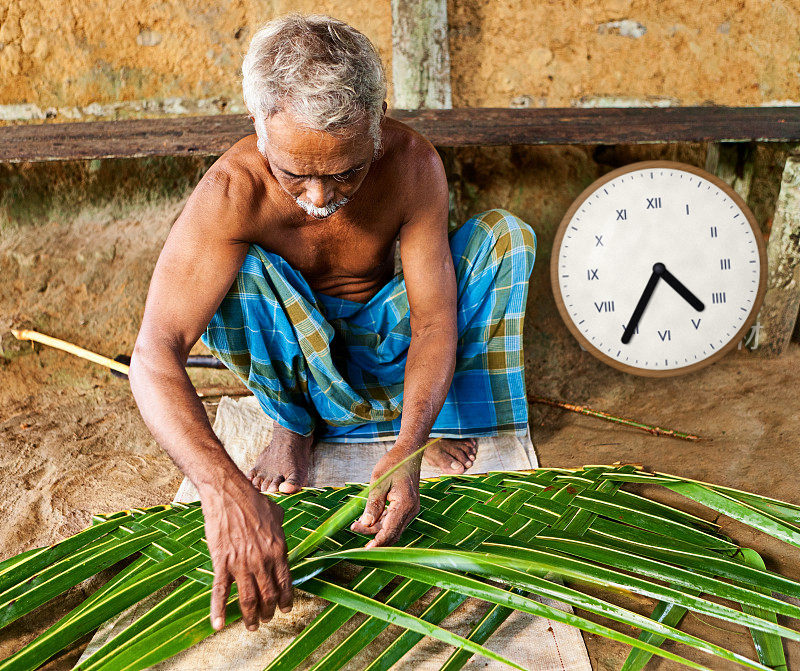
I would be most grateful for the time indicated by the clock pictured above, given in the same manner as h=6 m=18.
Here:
h=4 m=35
